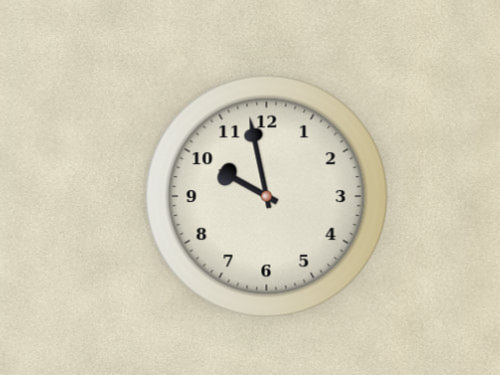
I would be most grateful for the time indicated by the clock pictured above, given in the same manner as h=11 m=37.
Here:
h=9 m=58
